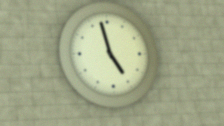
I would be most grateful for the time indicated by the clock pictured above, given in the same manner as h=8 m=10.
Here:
h=4 m=58
